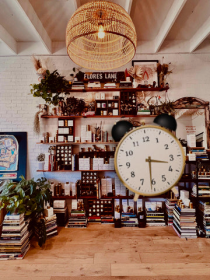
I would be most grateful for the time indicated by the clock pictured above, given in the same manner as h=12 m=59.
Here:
h=3 m=31
